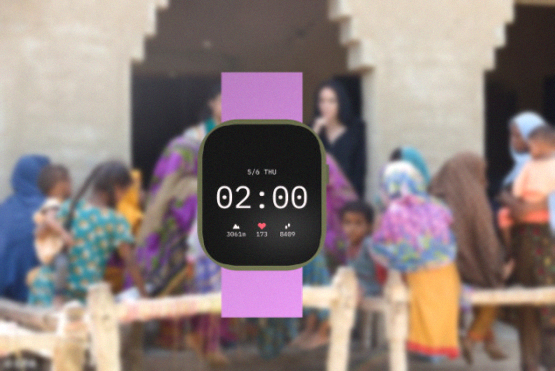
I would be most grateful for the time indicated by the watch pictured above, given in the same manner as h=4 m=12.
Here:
h=2 m=0
